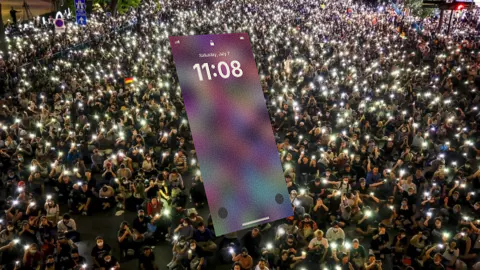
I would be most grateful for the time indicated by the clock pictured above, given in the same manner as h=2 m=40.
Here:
h=11 m=8
